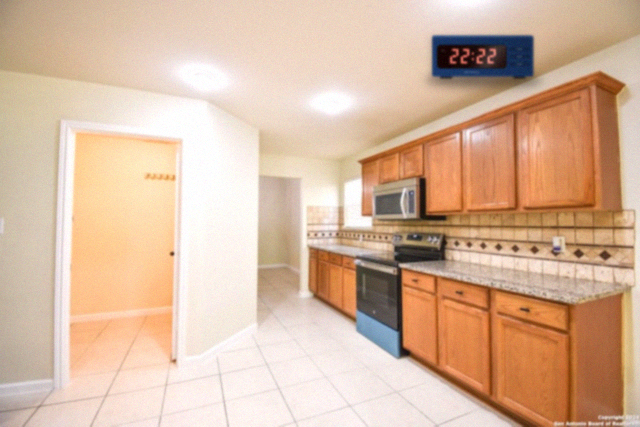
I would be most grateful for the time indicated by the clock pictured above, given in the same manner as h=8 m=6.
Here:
h=22 m=22
